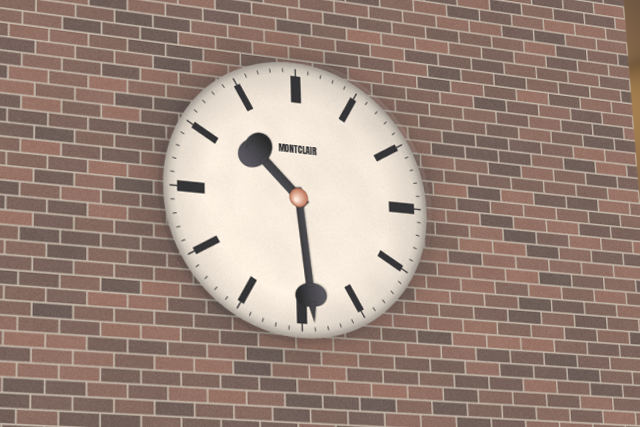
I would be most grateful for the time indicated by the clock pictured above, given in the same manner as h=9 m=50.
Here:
h=10 m=29
